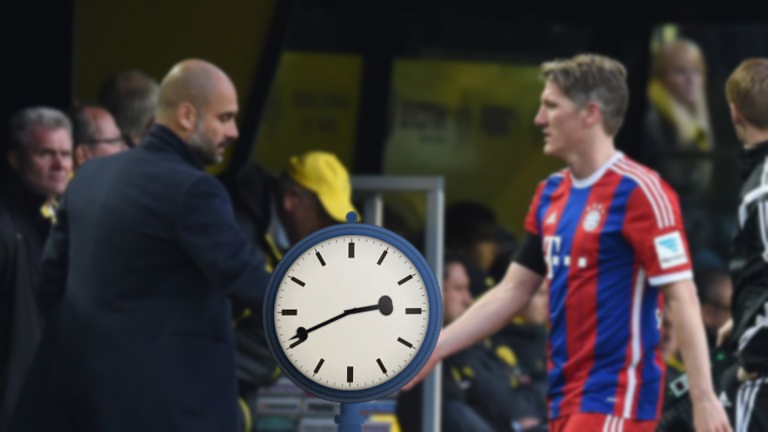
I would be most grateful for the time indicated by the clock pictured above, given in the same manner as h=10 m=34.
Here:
h=2 m=41
